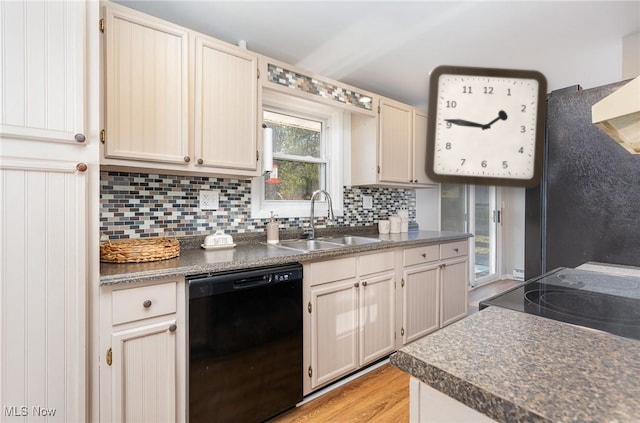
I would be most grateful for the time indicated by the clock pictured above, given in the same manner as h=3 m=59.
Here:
h=1 m=46
